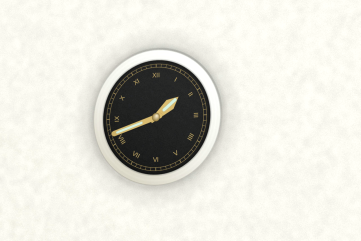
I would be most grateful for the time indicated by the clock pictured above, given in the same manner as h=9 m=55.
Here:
h=1 m=42
